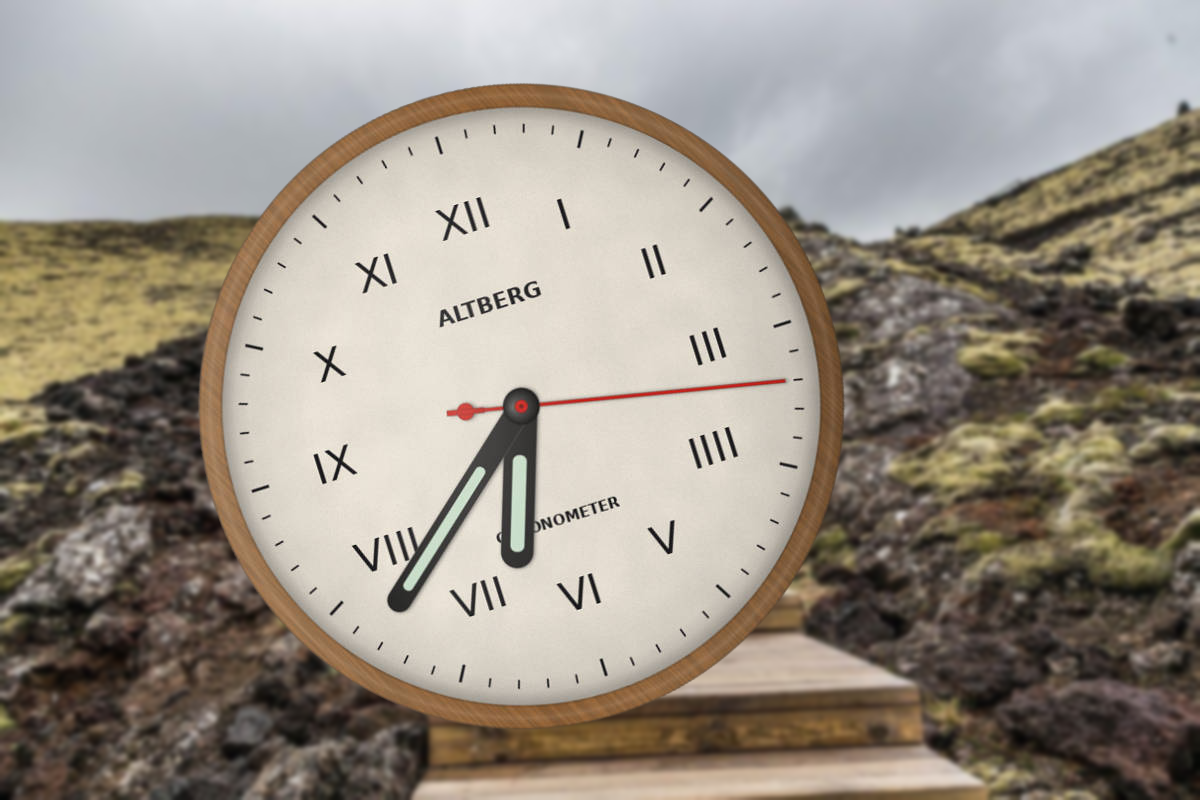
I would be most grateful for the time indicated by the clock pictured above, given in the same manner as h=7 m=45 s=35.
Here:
h=6 m=38 s=17
